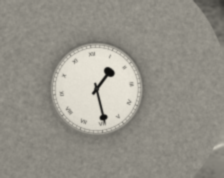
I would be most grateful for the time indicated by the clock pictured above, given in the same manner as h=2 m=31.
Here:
h=1 m=29
